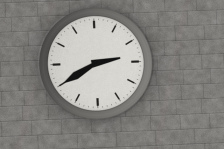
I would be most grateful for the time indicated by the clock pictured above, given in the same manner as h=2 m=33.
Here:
h=2 m=40
